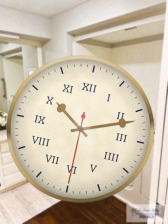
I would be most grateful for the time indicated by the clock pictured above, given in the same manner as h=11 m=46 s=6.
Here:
h=10 m=11 s=30
